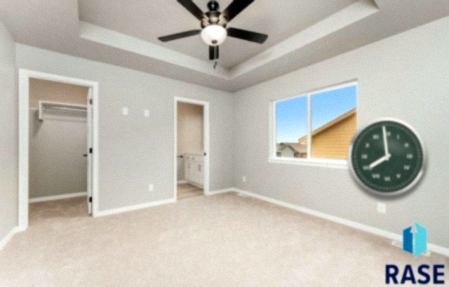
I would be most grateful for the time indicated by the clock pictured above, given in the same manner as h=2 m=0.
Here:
h=7 m=59
